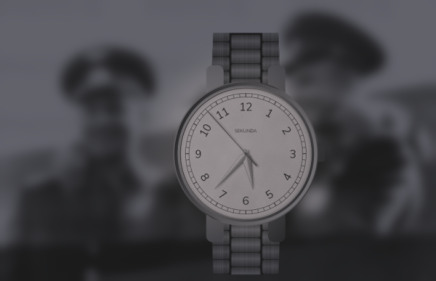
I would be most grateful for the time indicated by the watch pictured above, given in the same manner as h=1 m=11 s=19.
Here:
h=5 m=36 s=53
